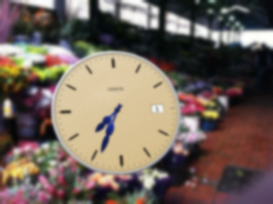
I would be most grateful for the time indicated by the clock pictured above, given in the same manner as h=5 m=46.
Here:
h=7 m=34
